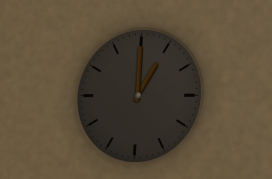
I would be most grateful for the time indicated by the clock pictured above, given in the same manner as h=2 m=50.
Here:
h=1 m=0
